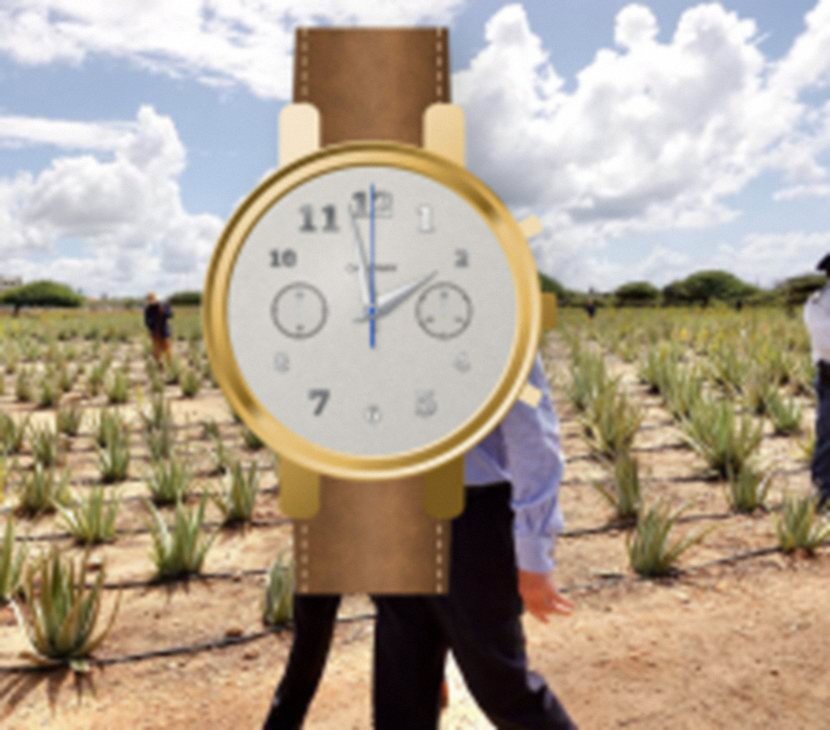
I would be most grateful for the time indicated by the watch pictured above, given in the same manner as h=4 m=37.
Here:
h=1 m=58
